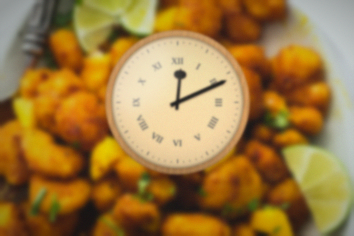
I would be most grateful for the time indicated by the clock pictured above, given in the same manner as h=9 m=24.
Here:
h=12 m=11
